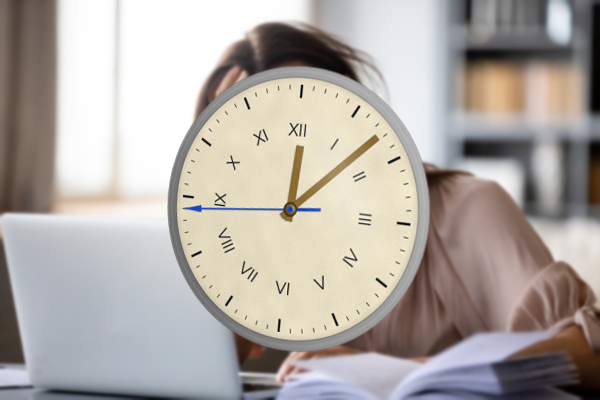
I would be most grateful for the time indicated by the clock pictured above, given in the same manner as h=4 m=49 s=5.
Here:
h=12 m=7 s=44
